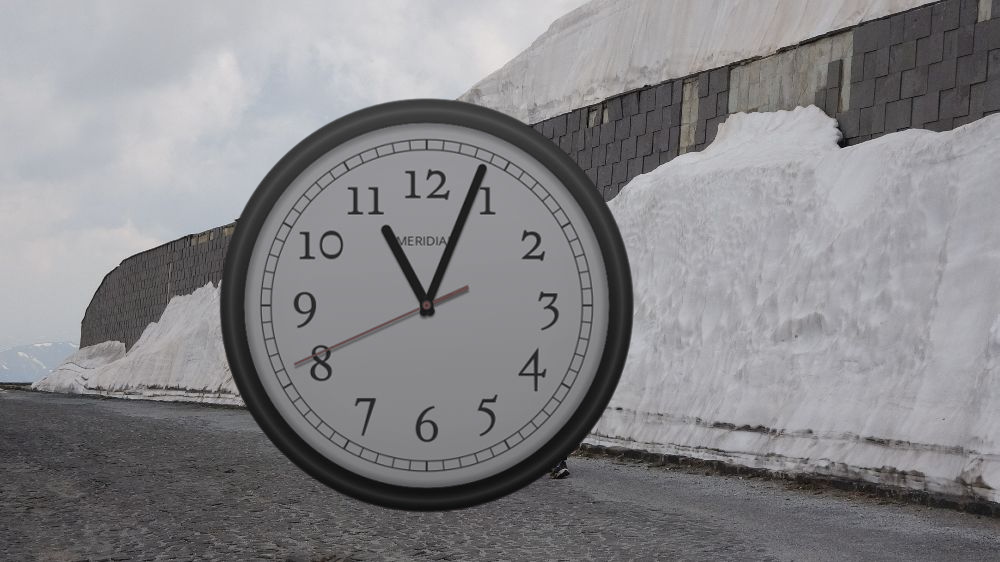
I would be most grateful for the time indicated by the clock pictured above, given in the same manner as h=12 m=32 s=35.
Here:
h=11 m=3 s=41
